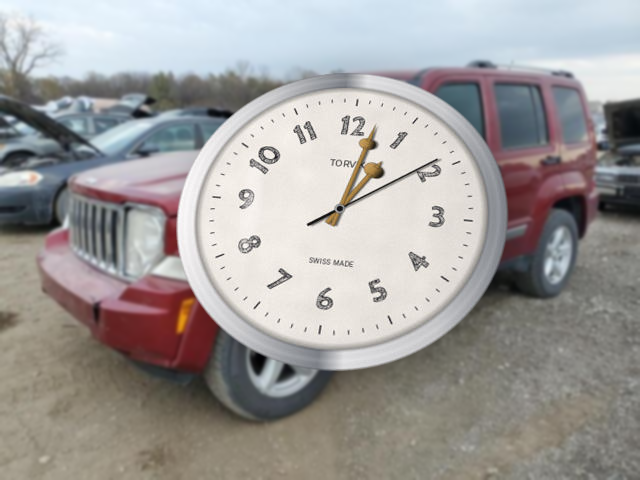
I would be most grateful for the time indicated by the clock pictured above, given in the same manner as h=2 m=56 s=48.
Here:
h=1 m=2 s=9
